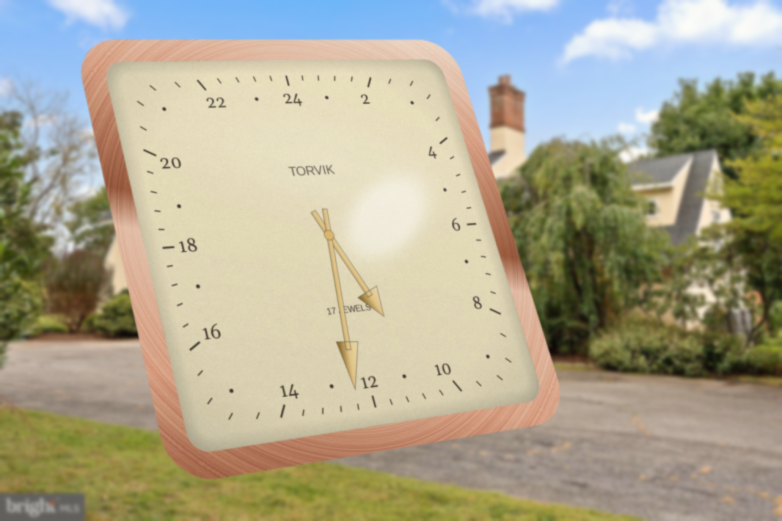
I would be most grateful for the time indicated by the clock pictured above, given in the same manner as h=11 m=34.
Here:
h=10 m=31
